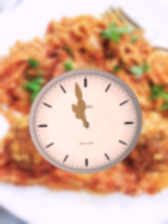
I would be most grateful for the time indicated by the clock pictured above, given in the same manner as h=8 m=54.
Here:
h=10 m=58
